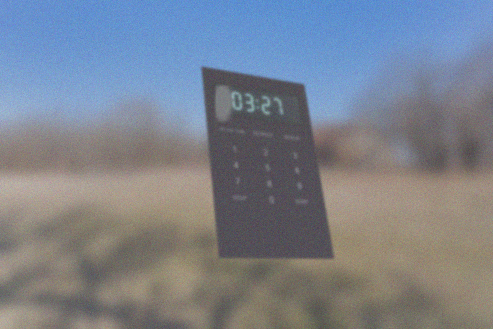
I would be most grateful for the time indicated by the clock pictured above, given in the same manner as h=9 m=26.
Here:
h=3 m=27
